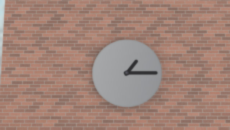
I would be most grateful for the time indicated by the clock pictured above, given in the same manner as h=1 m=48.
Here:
h=1 m=15
